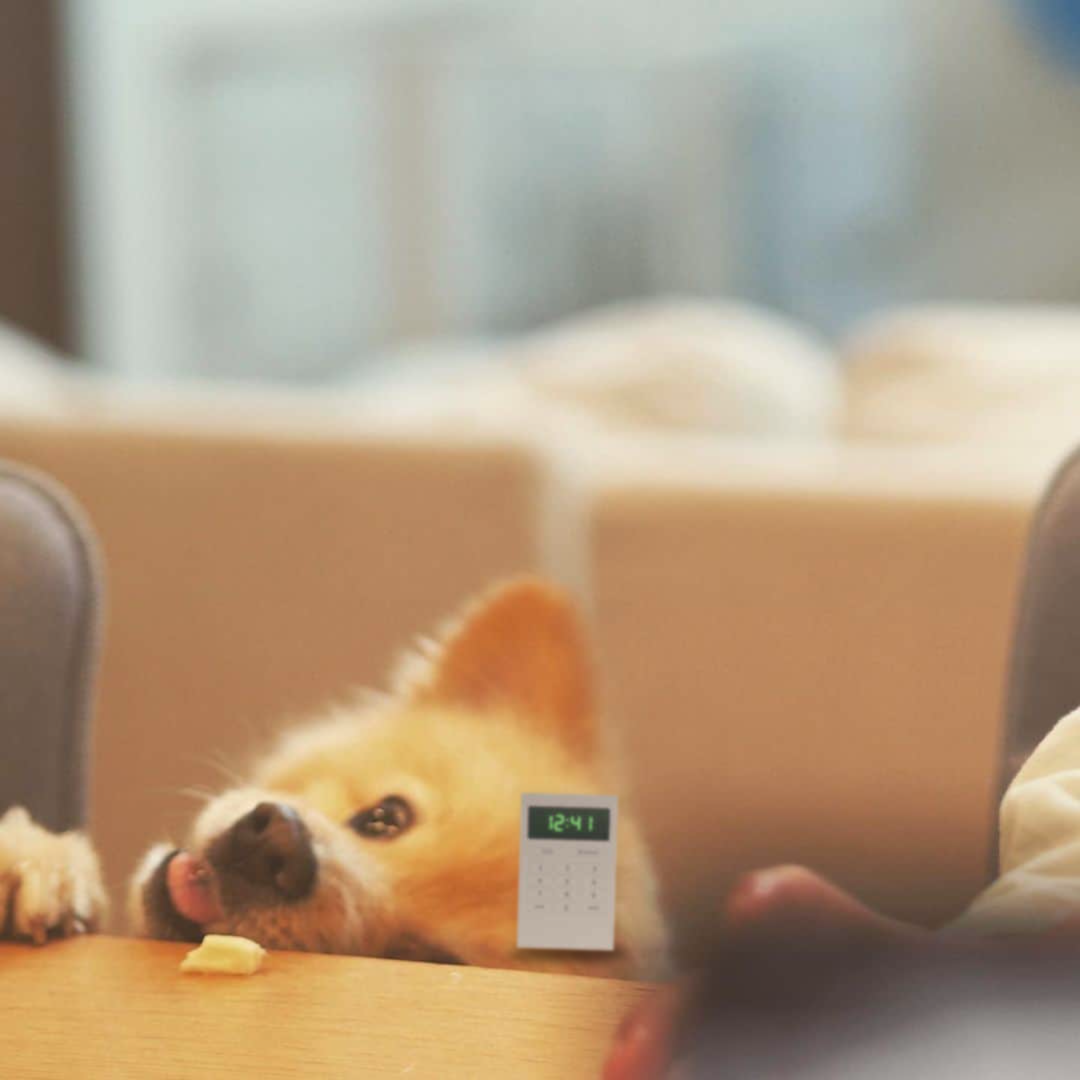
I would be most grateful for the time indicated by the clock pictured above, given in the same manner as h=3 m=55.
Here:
h=12 m=41
